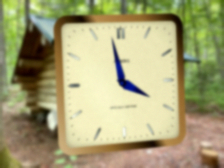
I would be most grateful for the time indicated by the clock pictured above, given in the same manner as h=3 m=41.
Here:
h=3 m=58
